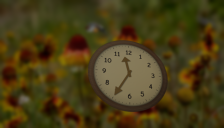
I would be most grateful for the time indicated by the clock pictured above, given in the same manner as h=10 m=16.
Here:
h=11 m=35
